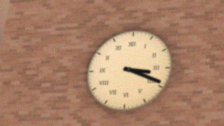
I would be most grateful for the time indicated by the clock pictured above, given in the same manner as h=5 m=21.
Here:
h=3 m=19
